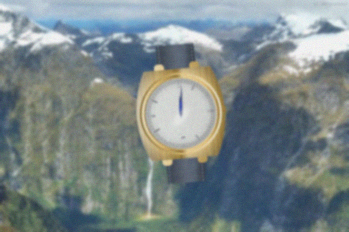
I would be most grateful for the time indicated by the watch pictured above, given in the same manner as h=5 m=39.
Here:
h=12 m=1
